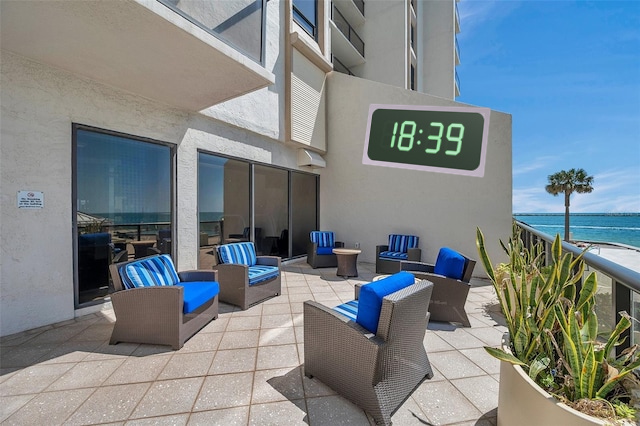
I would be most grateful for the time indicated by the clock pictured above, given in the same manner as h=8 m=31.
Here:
h=18 m=39
